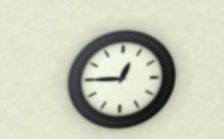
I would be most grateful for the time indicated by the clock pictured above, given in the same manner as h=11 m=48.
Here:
h=12 m=45
